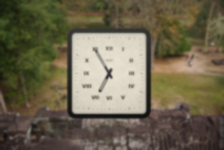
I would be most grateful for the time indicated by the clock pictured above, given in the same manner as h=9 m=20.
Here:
h=6 m=55
